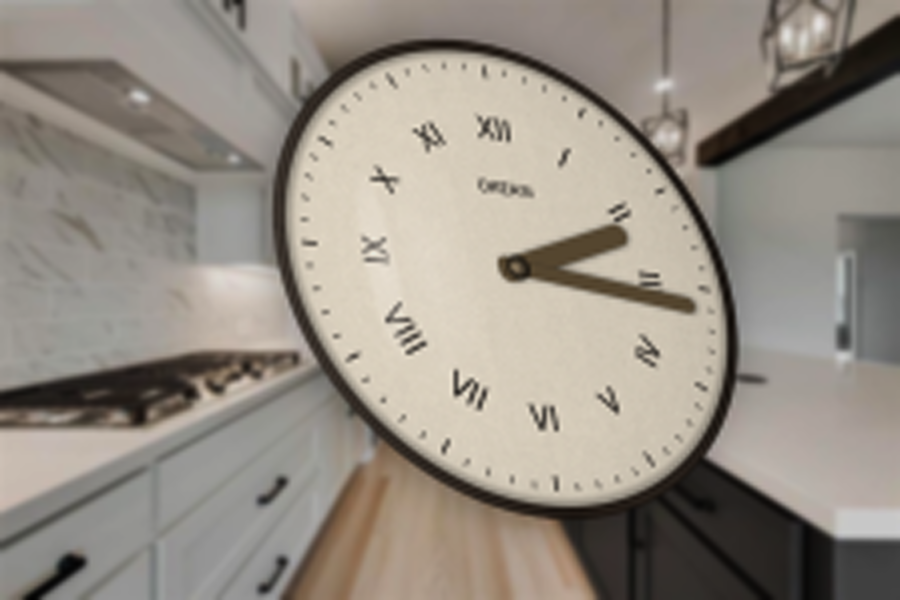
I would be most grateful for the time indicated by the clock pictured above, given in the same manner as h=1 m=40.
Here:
h=2 m=16
